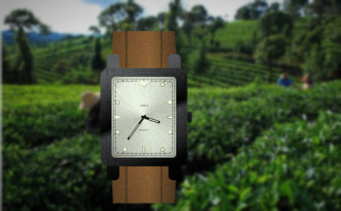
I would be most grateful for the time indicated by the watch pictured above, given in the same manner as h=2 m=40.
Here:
h=3 m=36
